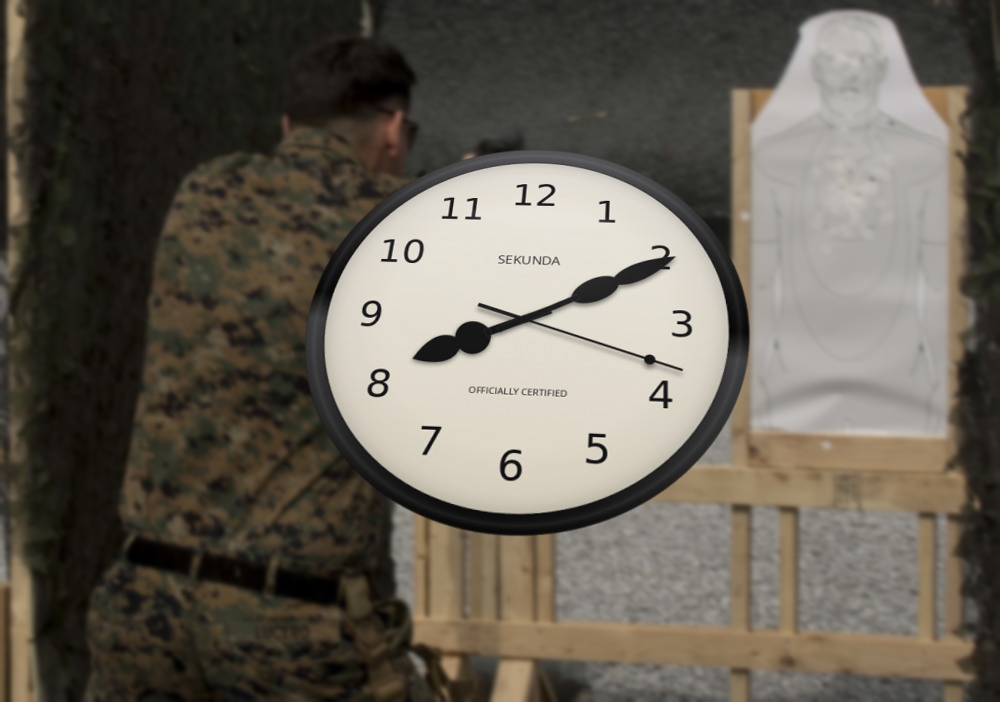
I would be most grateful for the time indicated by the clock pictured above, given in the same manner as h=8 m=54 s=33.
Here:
h=8 m=10 s=18
